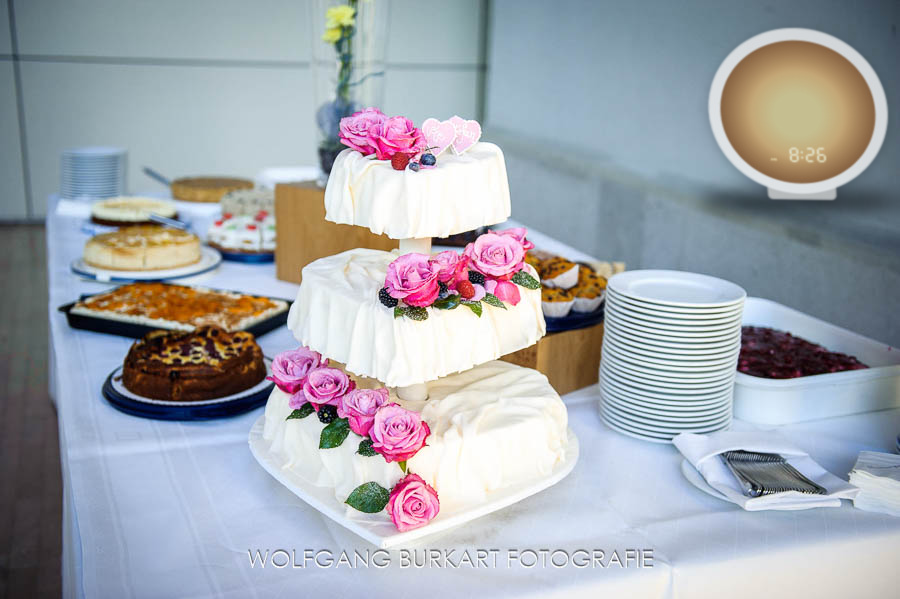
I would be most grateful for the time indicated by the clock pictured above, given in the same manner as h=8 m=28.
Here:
h=8 m=26
